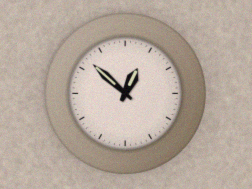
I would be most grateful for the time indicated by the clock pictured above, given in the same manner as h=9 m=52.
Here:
h=12 m=52
